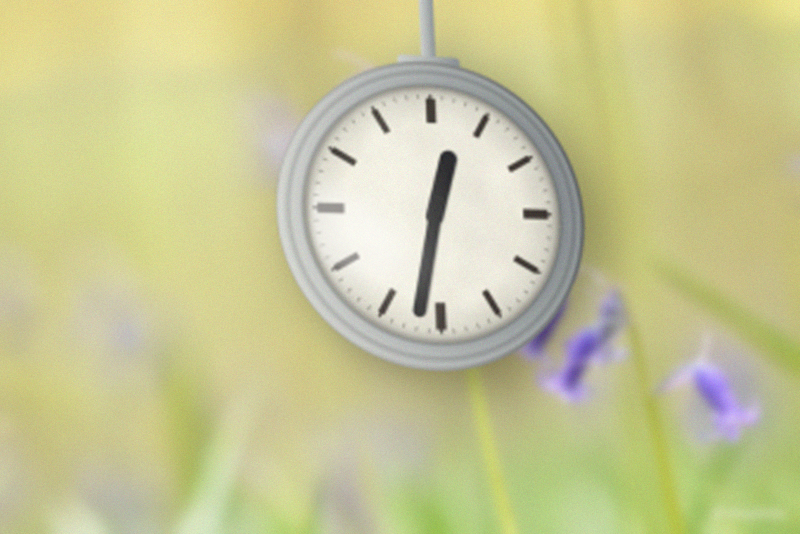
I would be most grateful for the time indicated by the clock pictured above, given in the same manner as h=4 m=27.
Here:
h=12 m=32
